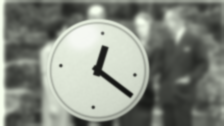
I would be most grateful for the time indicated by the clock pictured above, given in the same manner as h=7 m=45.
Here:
h=12 m=20
